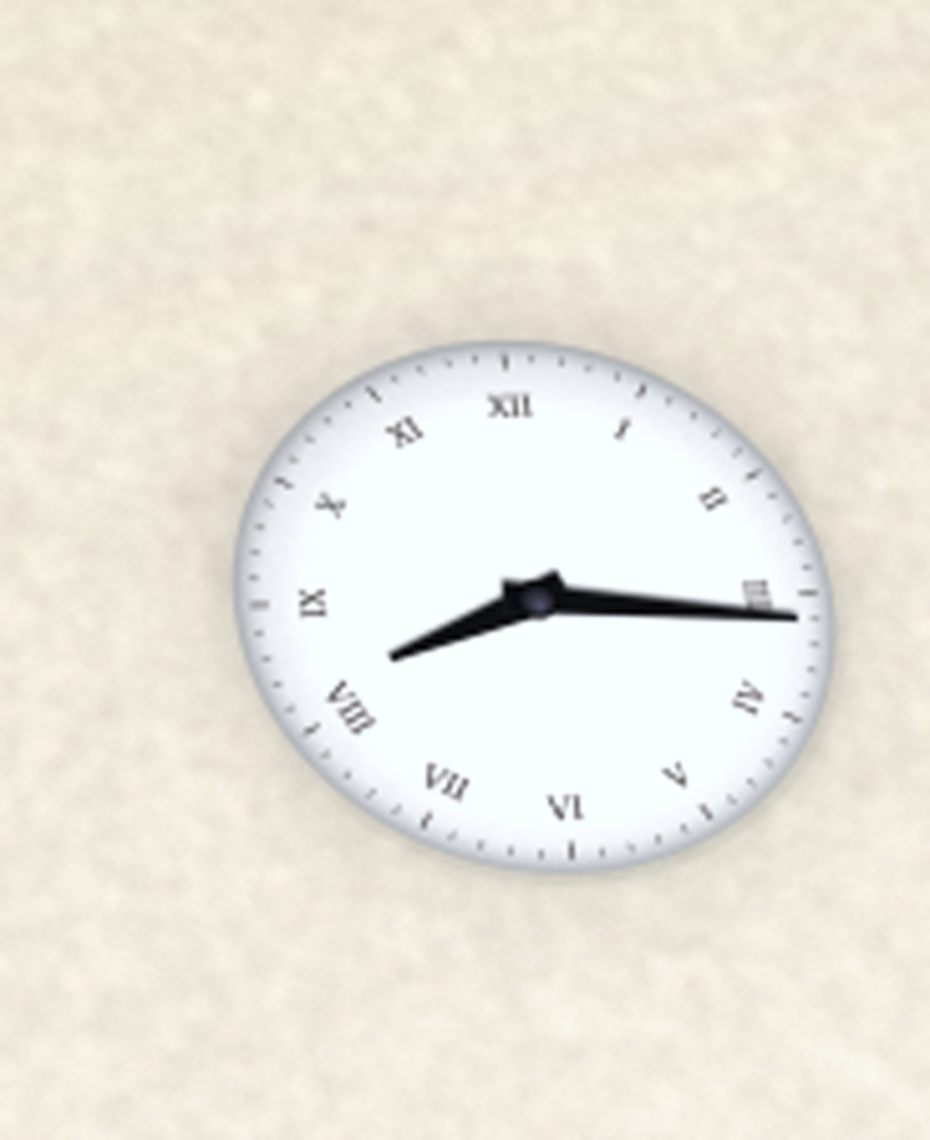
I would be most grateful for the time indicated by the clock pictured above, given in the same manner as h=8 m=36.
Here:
h=8 m=16
